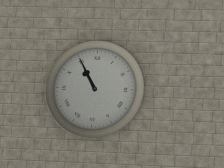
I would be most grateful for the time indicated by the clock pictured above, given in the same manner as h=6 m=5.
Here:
h=10 m=55
